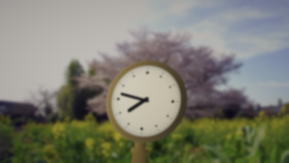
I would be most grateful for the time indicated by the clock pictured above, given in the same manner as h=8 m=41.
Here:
h=7 m=47
